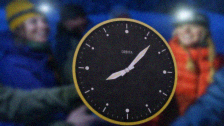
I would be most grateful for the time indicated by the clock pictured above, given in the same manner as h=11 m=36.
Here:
h=8 m=7
